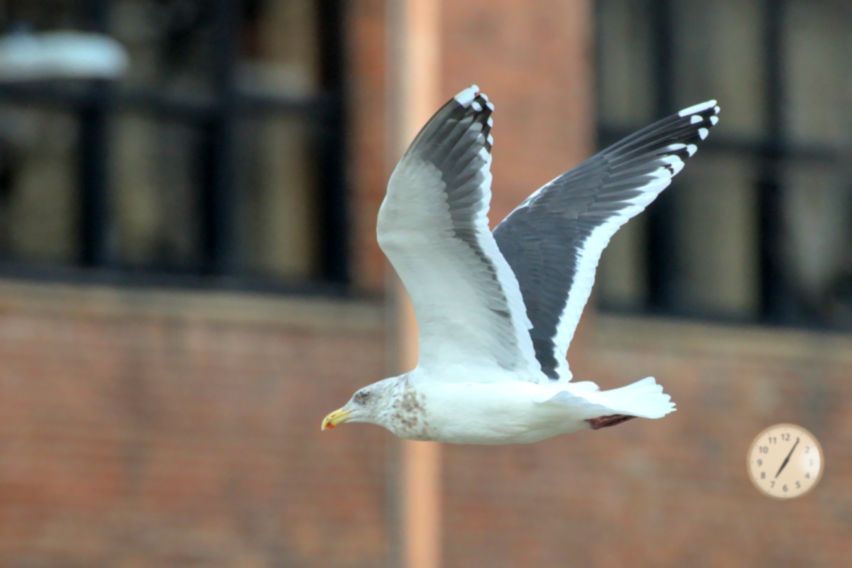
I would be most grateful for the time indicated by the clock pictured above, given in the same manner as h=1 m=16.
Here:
h=7 m=5
